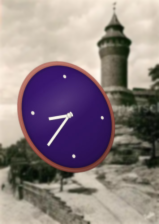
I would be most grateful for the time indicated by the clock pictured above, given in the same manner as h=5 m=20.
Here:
h=8 m=37
